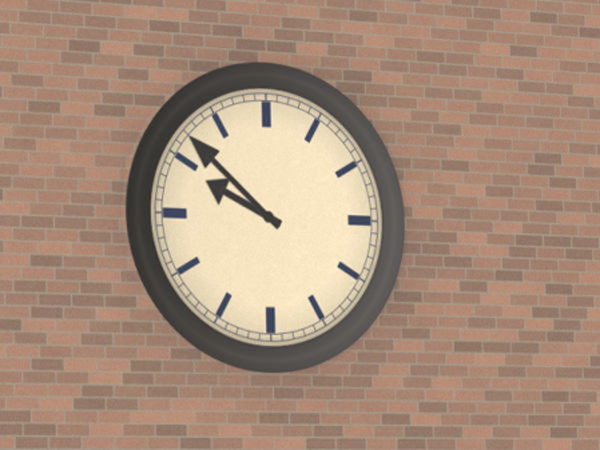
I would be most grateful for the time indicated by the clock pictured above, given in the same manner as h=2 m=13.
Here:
h=9 m=52
